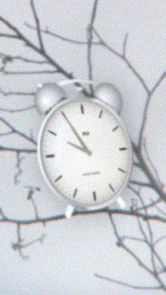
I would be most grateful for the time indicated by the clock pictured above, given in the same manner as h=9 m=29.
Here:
h=9 m=55
